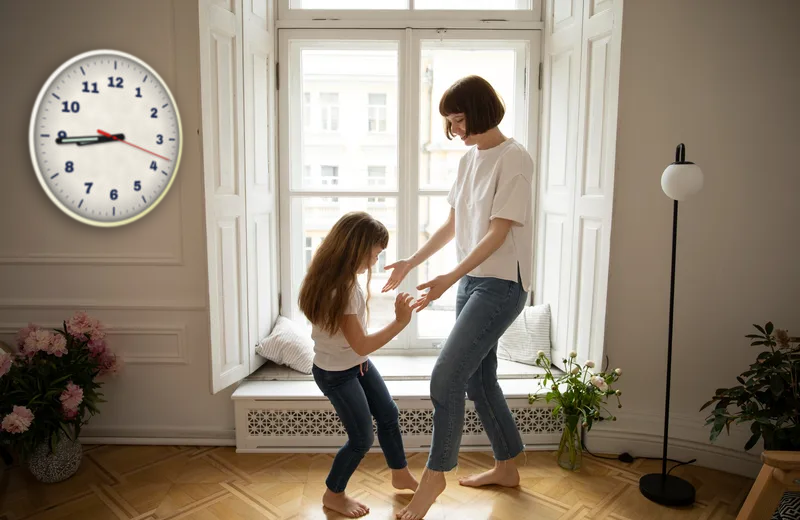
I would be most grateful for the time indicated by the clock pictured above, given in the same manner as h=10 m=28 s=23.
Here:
h=8 m=44 s=18
